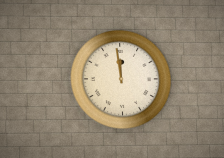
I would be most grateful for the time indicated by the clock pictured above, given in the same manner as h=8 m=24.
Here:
h=11 m=59
